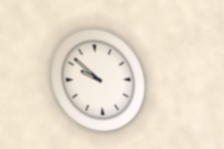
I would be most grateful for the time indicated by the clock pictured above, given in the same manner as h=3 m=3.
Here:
h=9 m=52
